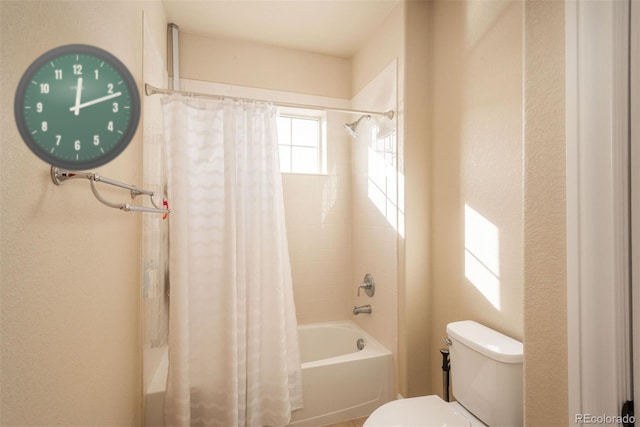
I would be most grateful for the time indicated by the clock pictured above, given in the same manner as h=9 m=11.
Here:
h=12 m=12
